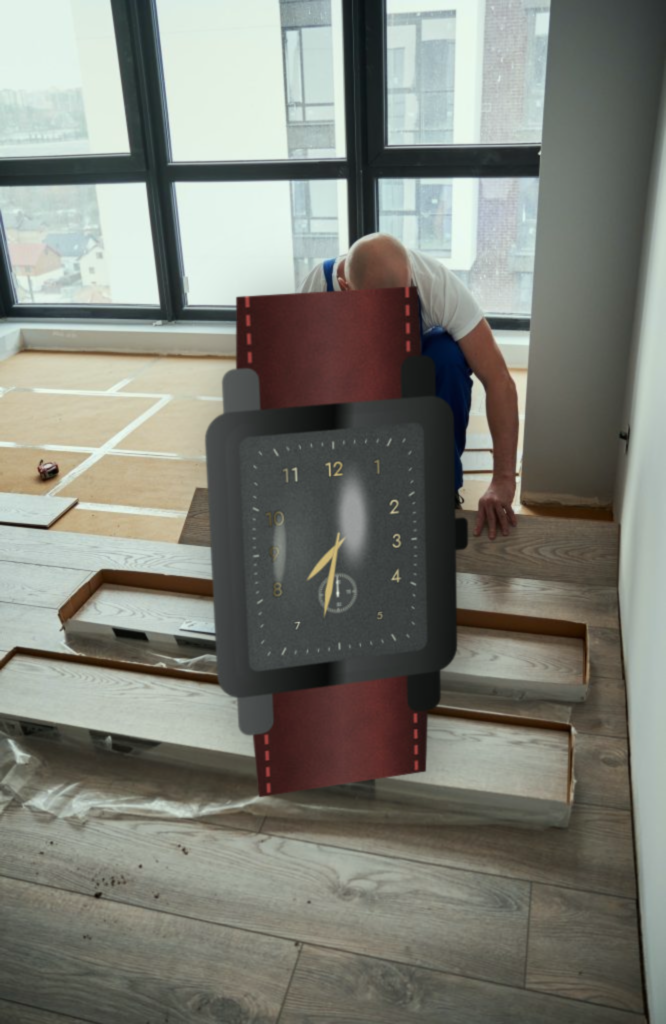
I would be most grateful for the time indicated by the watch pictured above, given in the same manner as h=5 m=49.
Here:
h=7 m=32
